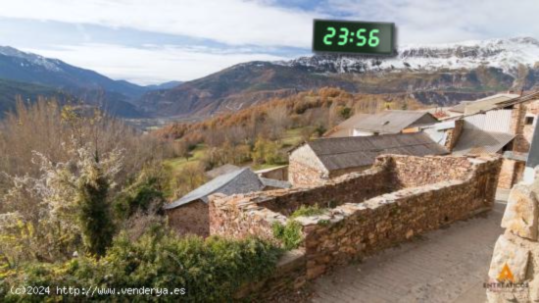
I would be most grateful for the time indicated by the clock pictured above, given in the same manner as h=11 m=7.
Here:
h=23 m=56
